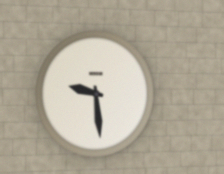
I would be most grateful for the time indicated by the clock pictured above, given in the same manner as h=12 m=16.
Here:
h=9 m=29
